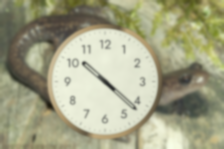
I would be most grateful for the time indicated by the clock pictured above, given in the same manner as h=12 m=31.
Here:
h=10 m=22
